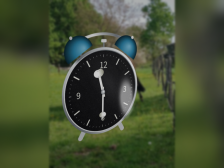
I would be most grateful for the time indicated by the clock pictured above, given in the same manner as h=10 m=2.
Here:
h=11 m=30
